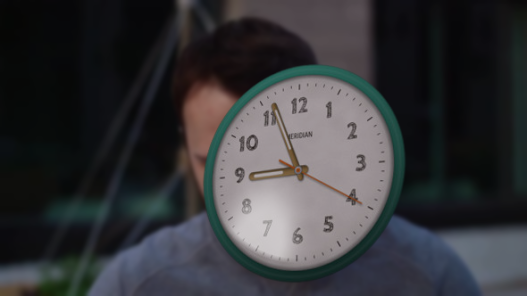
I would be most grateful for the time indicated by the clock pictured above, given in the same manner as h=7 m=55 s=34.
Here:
h=8 m=56 s=20
